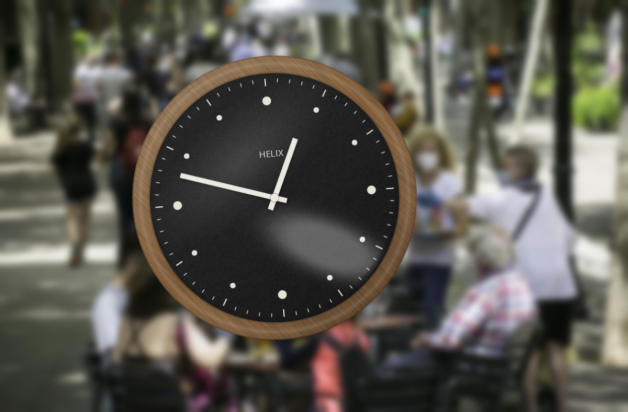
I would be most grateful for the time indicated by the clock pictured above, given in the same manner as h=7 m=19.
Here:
h=12 m=48
